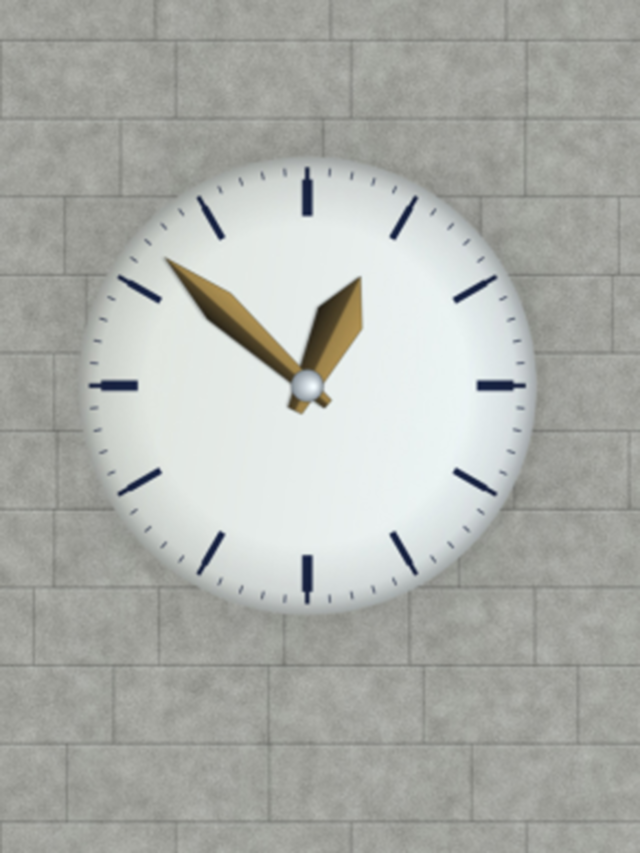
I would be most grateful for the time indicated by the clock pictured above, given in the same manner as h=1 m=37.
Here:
h=12 m=52
